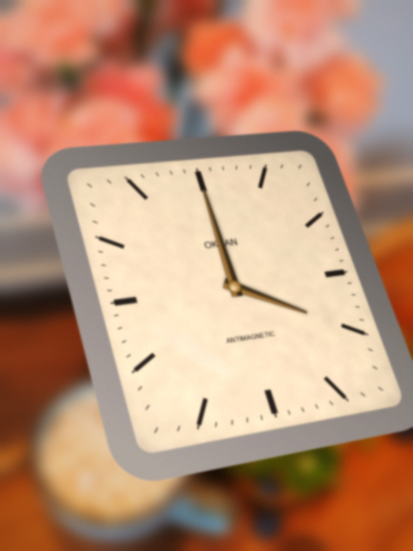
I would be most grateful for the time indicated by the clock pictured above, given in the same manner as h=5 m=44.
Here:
h=4 m=0
